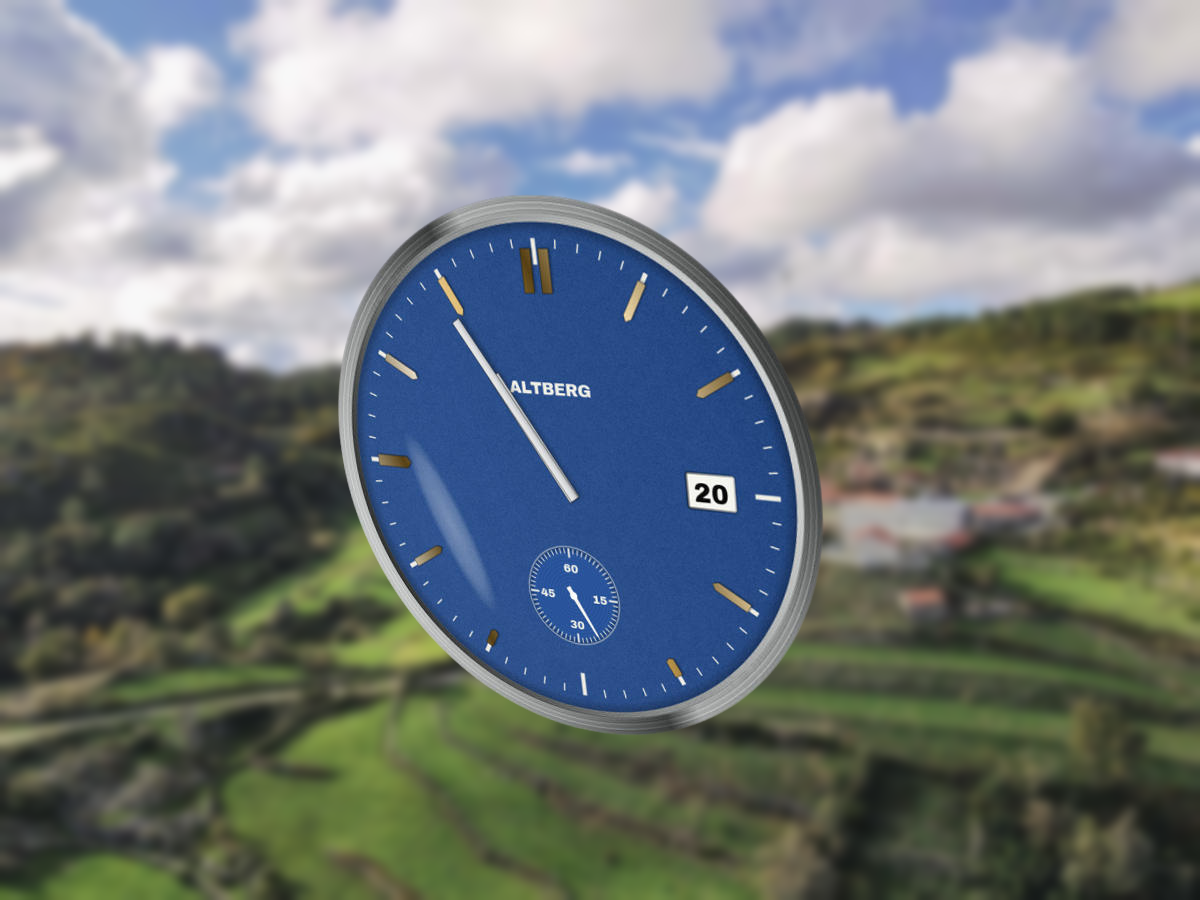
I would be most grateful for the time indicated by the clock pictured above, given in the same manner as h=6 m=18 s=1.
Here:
h=10 m=54 s=25
